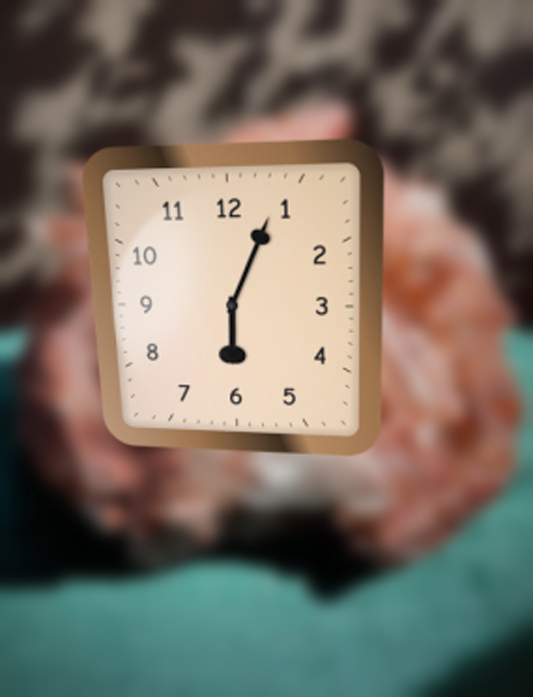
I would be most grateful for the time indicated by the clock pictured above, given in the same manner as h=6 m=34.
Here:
h=6 m=4
